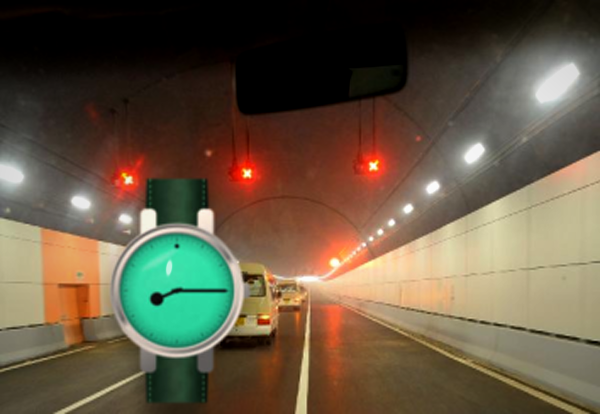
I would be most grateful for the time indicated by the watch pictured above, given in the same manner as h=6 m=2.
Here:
h=8 m=15
